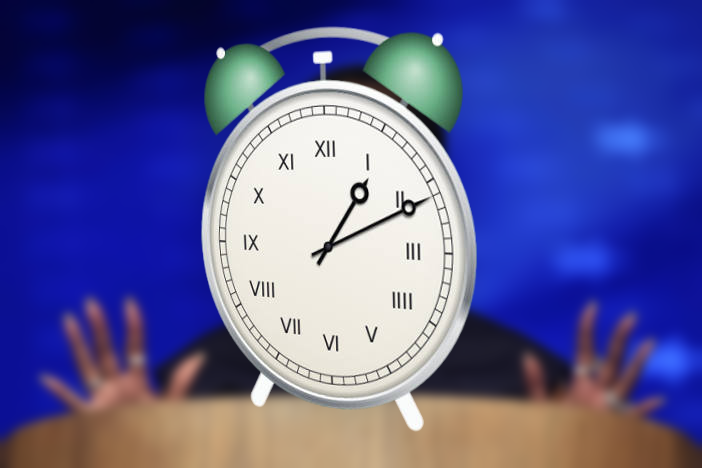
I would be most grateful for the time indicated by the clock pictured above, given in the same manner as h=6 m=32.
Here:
h=1 m=11
